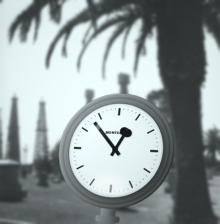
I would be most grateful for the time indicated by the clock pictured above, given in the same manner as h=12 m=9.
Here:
h=12 m=53
